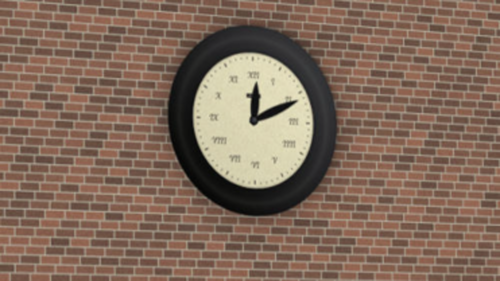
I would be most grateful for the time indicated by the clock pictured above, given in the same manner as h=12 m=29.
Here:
h=12 m=11
